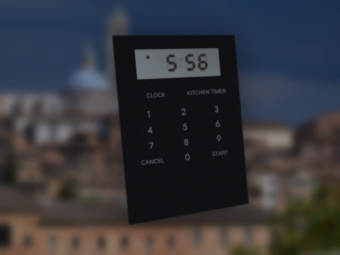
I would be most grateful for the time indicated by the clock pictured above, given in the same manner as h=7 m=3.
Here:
h=5 m=56
